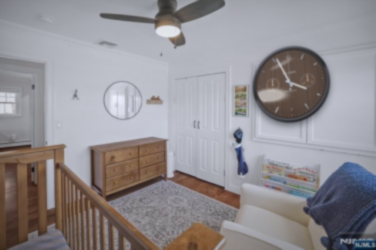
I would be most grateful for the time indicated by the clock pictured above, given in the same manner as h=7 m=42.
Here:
h=3 m=56
